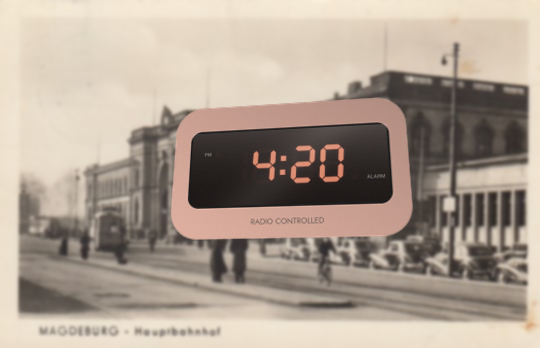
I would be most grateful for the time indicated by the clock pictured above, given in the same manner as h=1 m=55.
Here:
h=4 m=20
